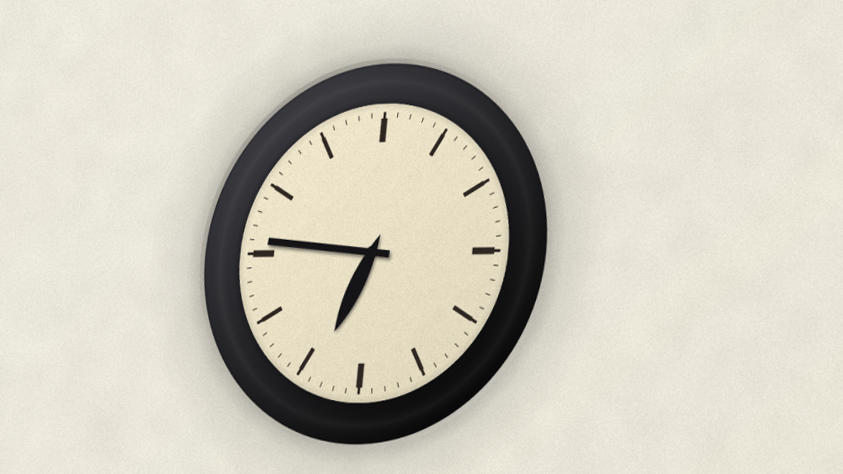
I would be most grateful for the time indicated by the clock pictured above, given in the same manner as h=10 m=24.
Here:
h=6 m=46
